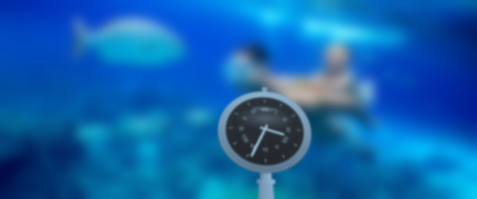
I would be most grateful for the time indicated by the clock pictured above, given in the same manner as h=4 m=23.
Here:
h=3 m=34
